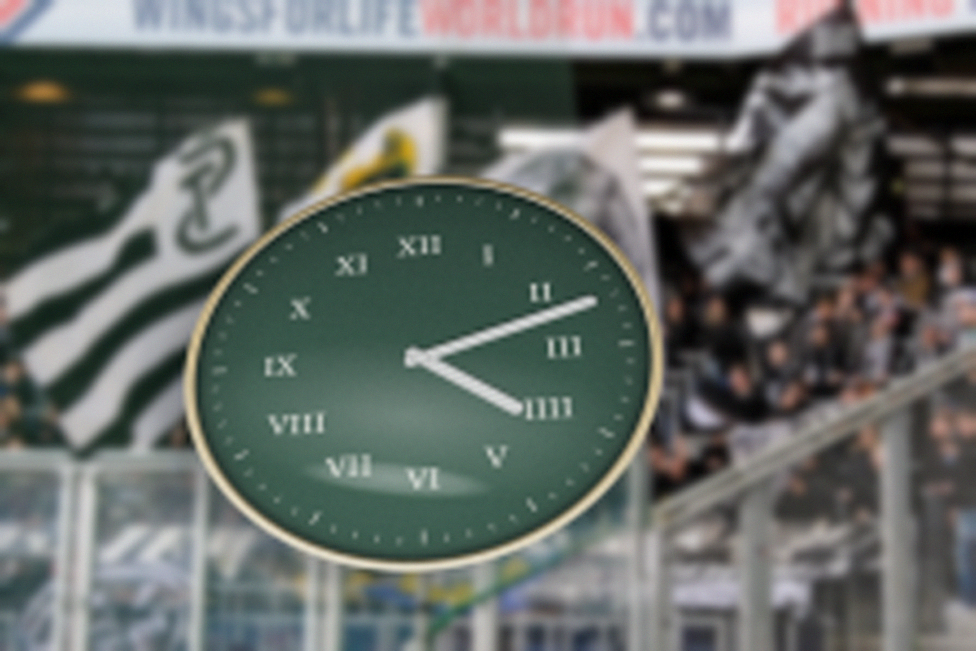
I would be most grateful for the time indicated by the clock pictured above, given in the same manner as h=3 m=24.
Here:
h=4 m=12
